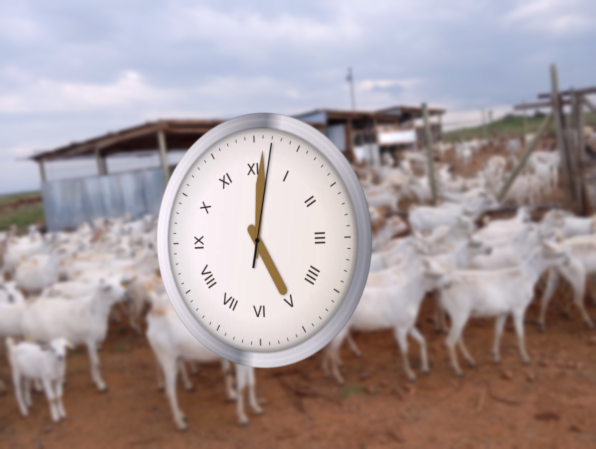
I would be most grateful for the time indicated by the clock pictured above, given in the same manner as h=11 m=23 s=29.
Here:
h=5 m=1 s=2
